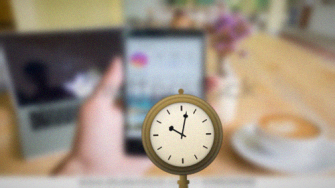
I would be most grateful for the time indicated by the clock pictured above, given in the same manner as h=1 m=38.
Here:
h=10 m=2
